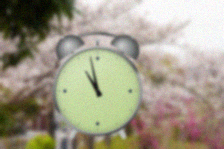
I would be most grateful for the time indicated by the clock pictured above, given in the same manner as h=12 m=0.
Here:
h=10 m=58
